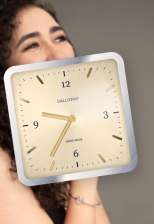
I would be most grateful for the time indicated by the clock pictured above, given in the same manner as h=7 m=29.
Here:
h=9 m=36
